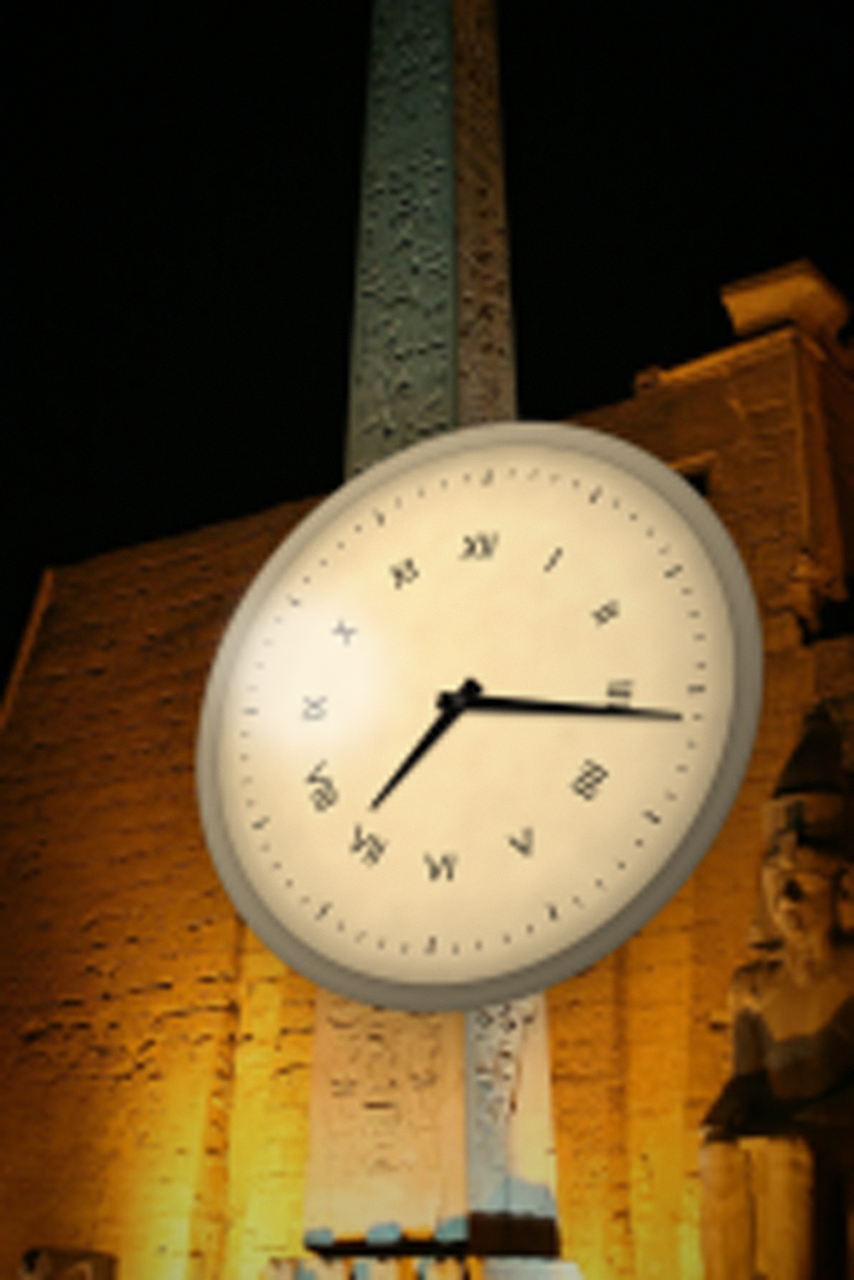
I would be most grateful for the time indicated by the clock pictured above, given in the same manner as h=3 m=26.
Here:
h=7 m=16
